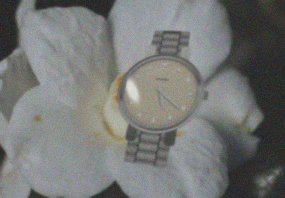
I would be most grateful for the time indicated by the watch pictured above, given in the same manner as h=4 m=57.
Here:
h=5 m=21
